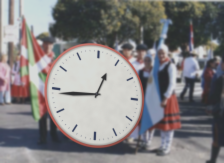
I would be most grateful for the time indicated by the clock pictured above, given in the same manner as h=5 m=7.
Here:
h=12 m=44
